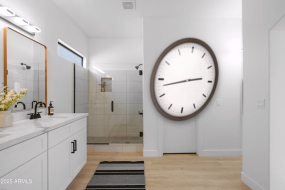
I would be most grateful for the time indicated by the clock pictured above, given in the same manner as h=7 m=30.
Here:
h=2 m=43
